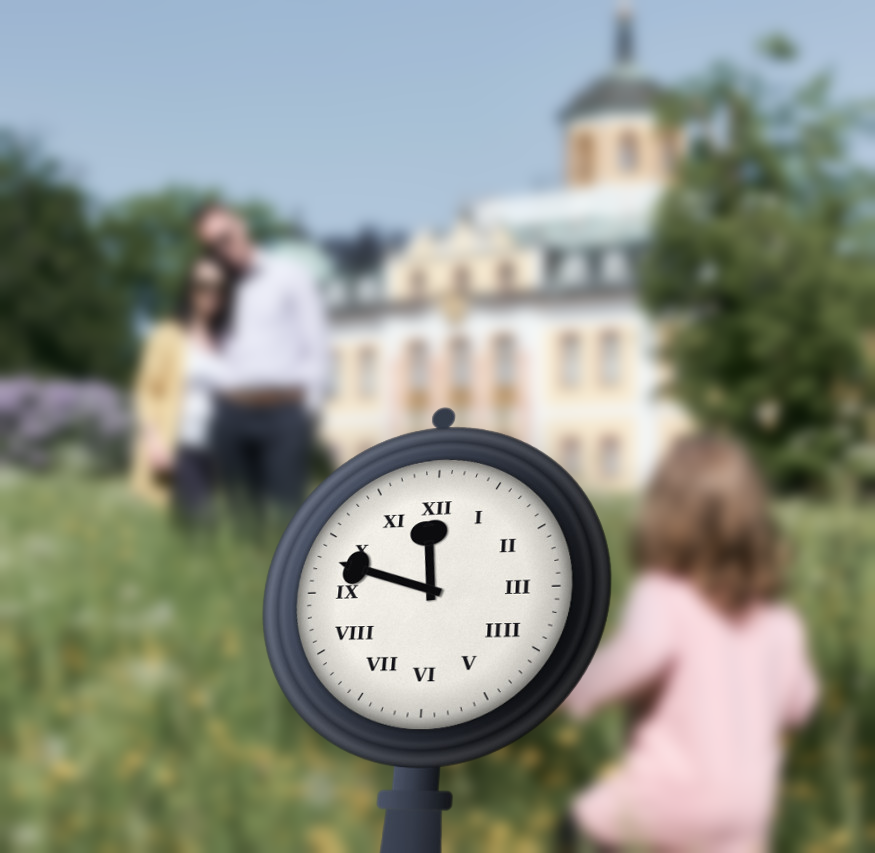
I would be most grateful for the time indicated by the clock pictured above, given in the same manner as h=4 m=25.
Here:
h=11 m=48
